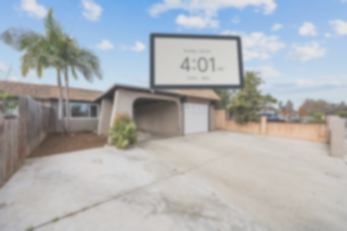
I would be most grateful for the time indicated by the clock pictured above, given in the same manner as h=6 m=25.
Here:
h=4 m=1
